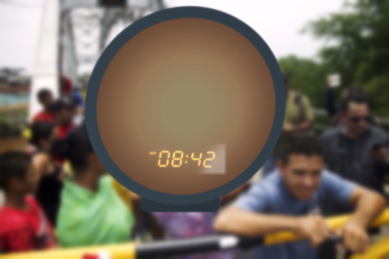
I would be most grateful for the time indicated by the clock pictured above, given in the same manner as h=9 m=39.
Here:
h=8 m=42
